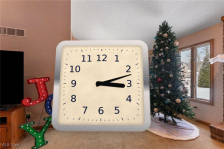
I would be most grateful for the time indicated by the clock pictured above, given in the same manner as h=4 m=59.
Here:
h=3 m=12
